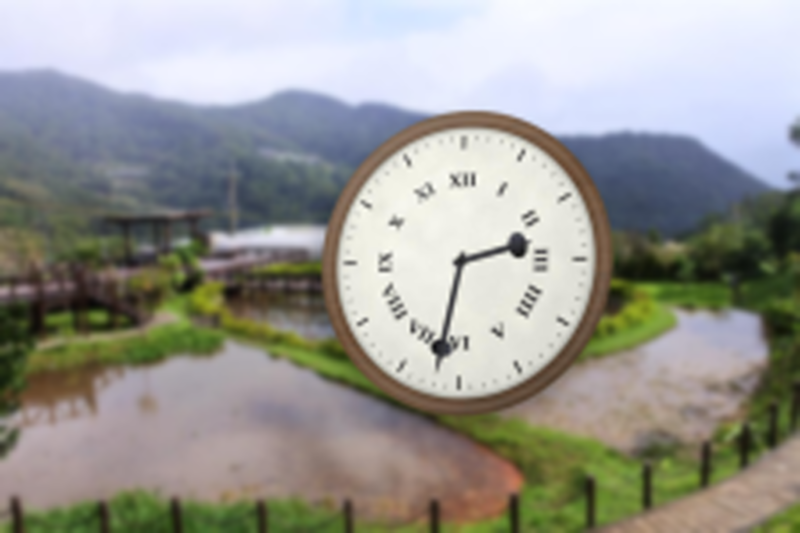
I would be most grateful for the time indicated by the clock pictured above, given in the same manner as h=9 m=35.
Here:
h=2 m=32
